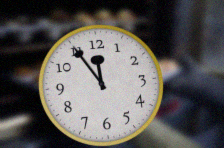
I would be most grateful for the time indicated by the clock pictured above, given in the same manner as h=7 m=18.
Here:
h=11 m=55
